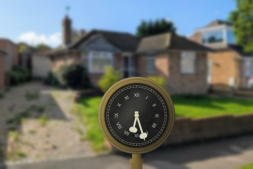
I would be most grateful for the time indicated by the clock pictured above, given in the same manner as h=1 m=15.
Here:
h=6 m=27
